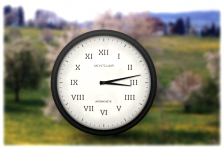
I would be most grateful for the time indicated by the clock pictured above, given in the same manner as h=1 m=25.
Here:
h=3 m=13
